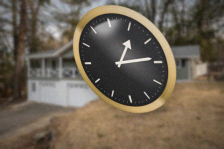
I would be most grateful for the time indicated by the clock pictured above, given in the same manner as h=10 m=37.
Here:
h=1 m=14
